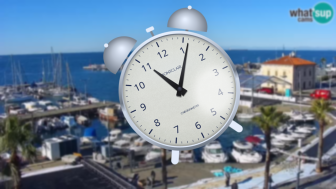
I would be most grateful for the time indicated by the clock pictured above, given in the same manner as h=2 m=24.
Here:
h=11 m=6
